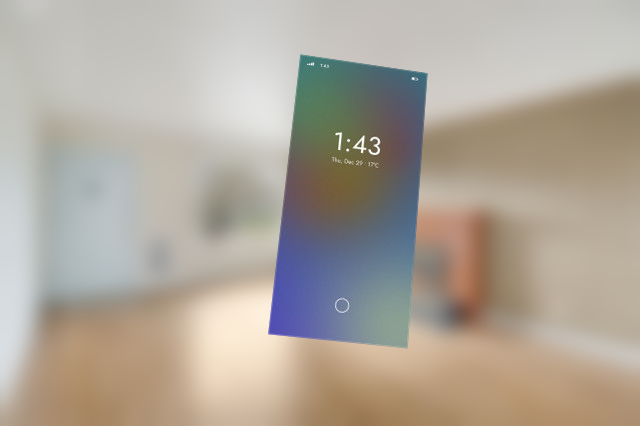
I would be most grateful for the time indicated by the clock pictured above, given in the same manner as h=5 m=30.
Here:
h=1 m=43
